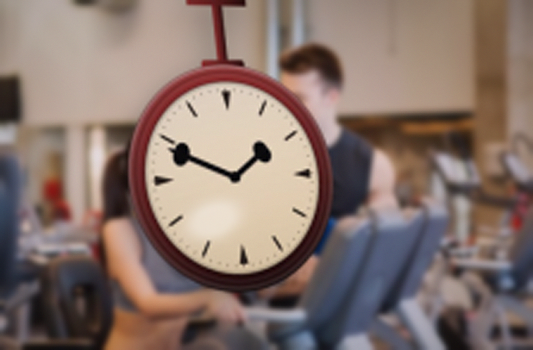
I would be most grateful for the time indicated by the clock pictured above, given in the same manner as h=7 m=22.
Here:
h=1 m=49
